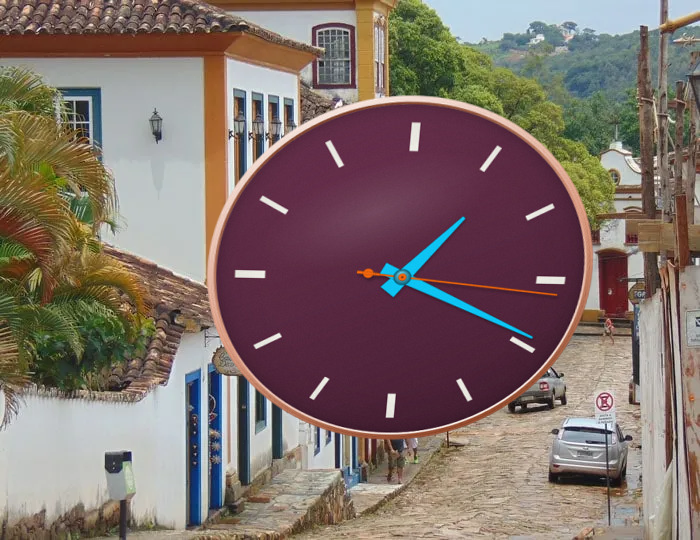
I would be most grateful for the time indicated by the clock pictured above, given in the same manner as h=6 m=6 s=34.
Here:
h=1 m=19 s=16
